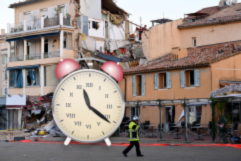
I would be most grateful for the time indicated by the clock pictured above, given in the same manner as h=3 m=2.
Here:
h=11 m=21
